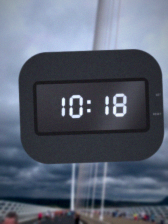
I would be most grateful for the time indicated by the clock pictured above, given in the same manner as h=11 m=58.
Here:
h=10 m=18
